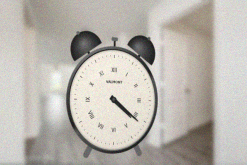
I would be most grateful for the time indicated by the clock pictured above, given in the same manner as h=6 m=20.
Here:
h=4 m=21
